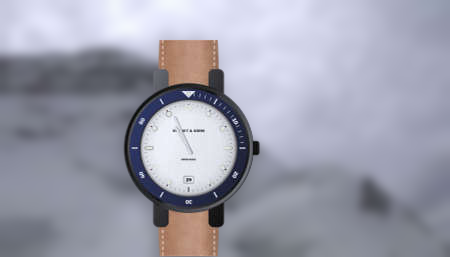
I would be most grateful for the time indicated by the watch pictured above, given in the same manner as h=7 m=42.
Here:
h=10 m=56
